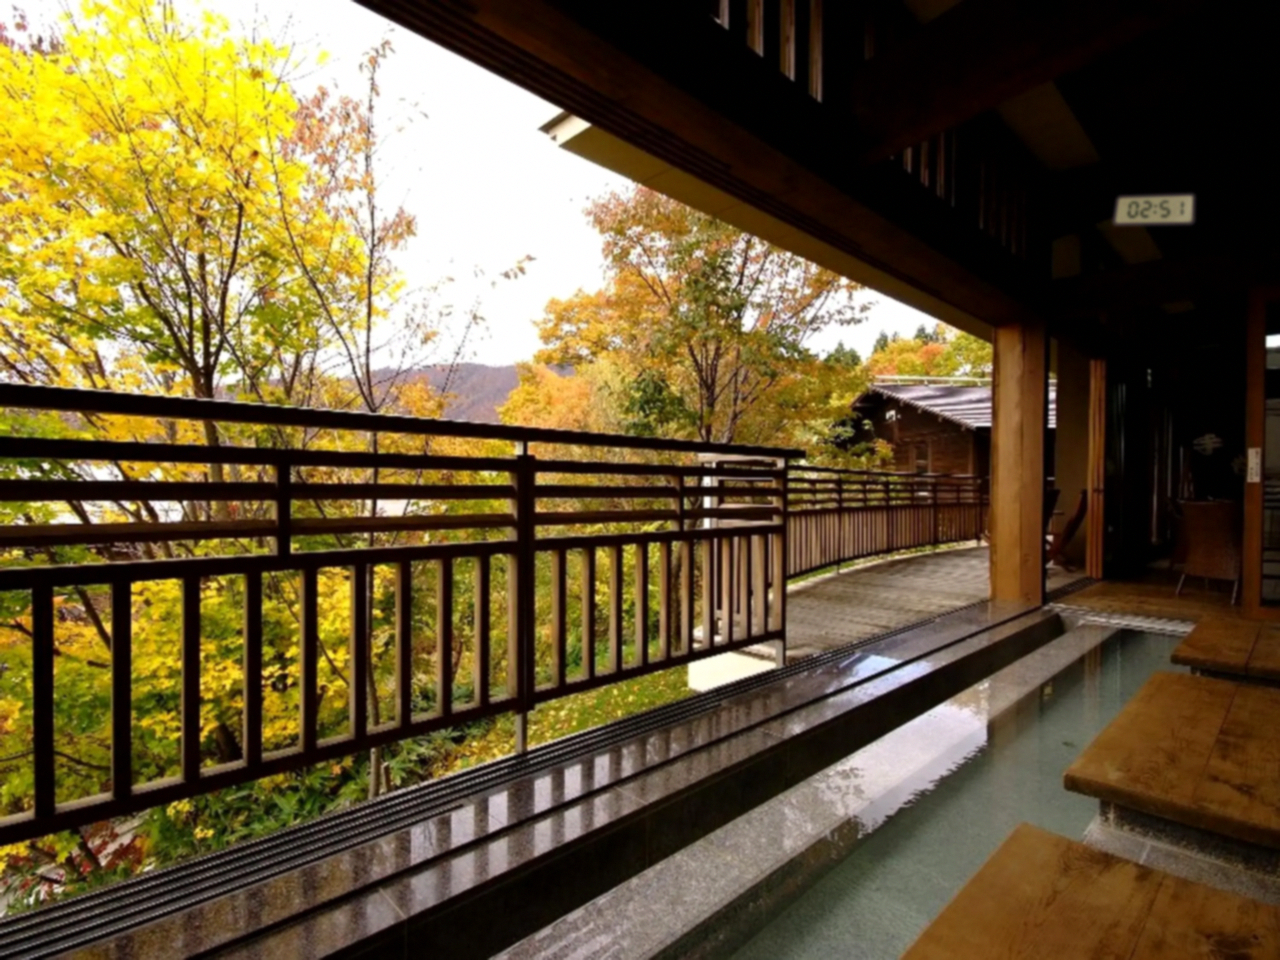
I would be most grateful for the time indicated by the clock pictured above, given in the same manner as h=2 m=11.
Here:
h=2 m=51
